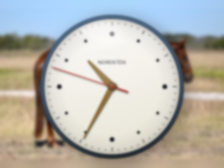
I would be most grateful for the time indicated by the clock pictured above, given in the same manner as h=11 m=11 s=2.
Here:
h=10 m=34 s=48
